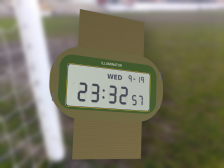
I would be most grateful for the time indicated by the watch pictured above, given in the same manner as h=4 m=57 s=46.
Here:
h=23 m=32 s=57
